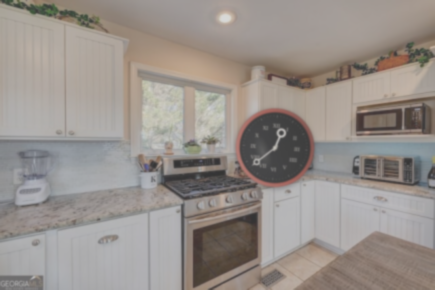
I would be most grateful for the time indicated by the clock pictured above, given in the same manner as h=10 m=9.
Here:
h=12 m=38
